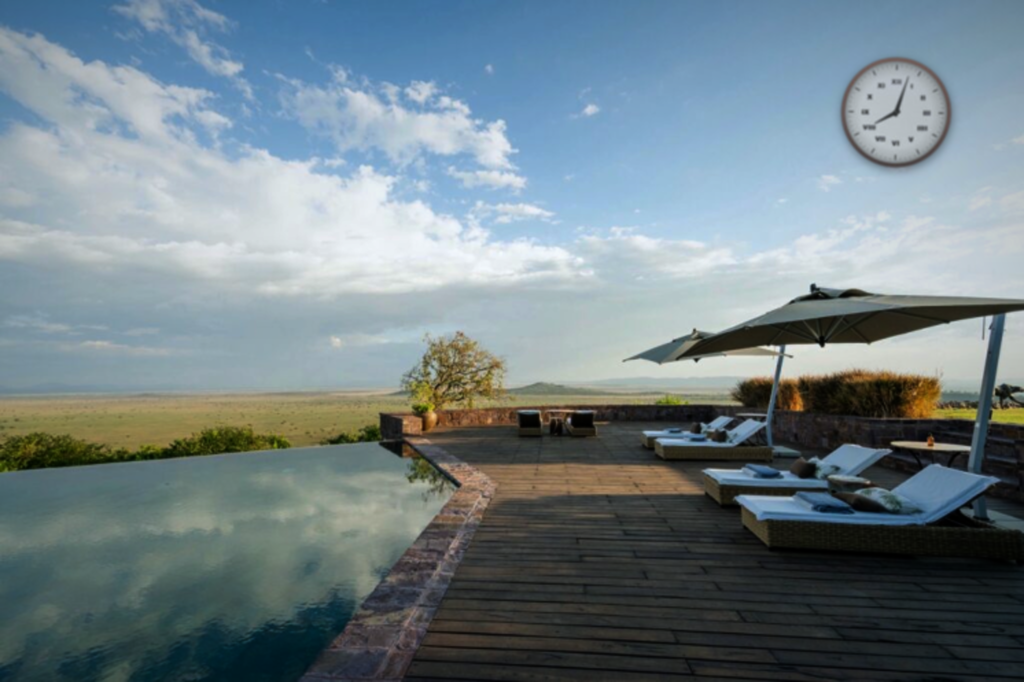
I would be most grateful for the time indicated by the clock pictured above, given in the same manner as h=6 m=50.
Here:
h=8 m=3
